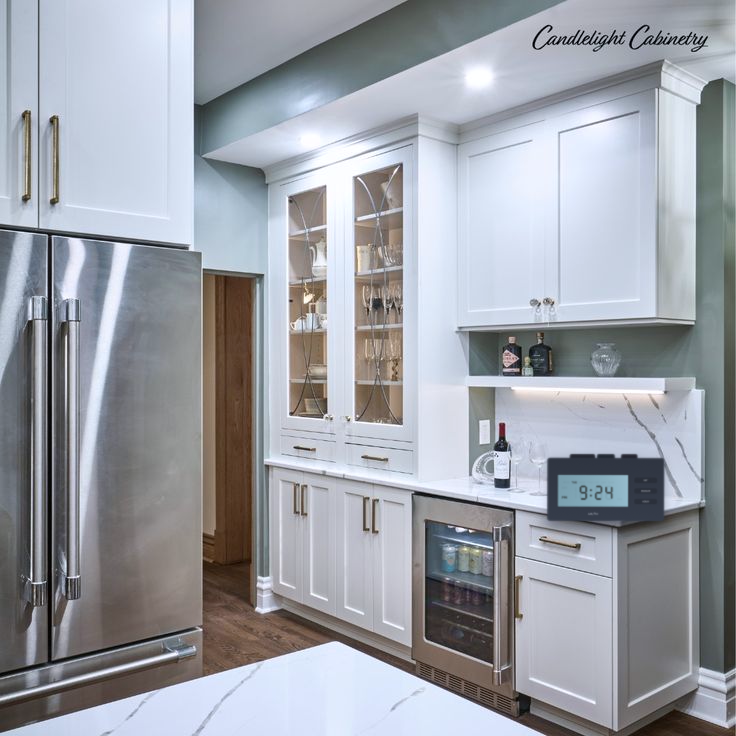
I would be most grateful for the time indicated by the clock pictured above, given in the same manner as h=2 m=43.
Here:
h=9 m=24
